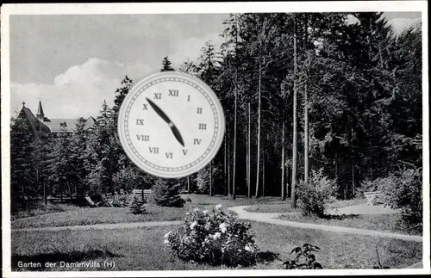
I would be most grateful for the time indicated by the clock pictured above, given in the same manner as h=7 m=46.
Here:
h=4 m=52
